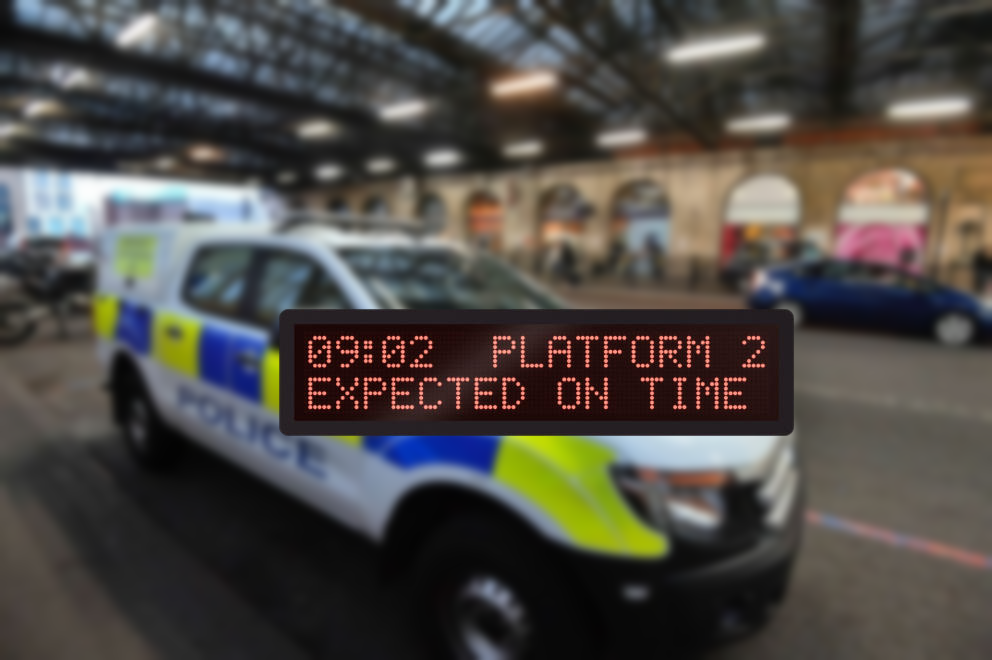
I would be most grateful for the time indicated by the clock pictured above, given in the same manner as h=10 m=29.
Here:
h=9 m=2
